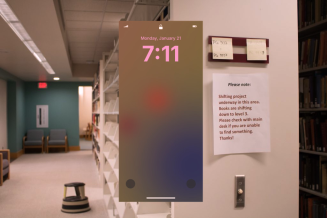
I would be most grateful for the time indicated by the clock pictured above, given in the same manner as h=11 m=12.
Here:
h=7 m=11
